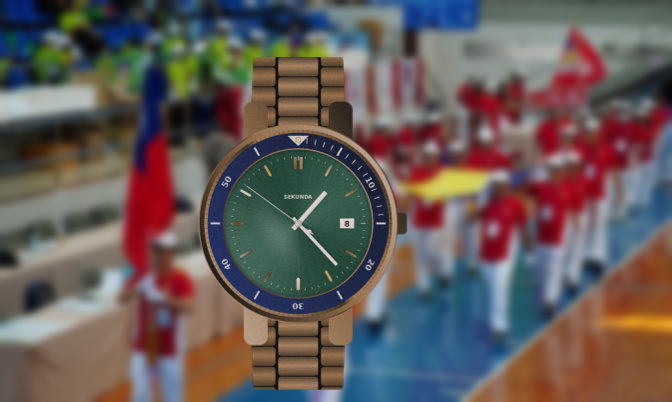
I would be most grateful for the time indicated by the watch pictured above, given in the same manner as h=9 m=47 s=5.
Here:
h=1 m=22 s=51
